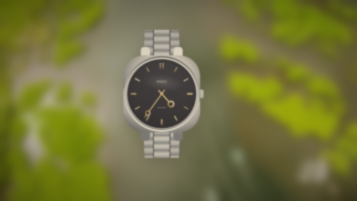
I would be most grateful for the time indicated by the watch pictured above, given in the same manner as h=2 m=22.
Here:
h=4 m=36
